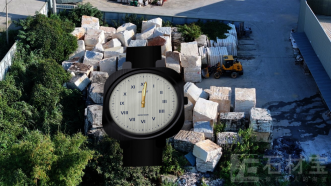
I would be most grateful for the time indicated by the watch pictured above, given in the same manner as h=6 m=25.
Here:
h=12 m=1
